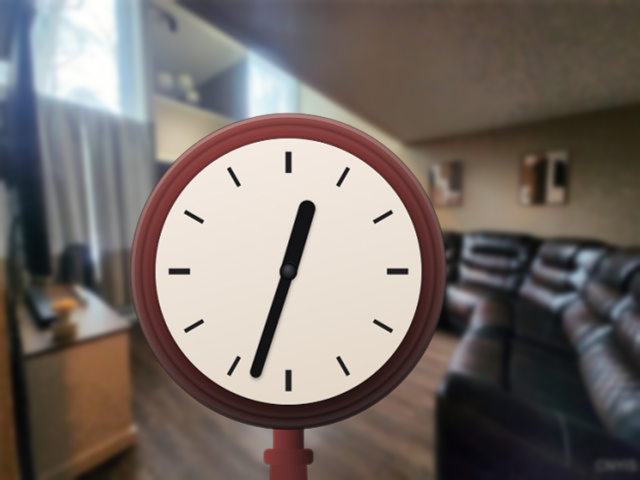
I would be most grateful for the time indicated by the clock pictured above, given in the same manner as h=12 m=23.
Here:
h=12 m=33
